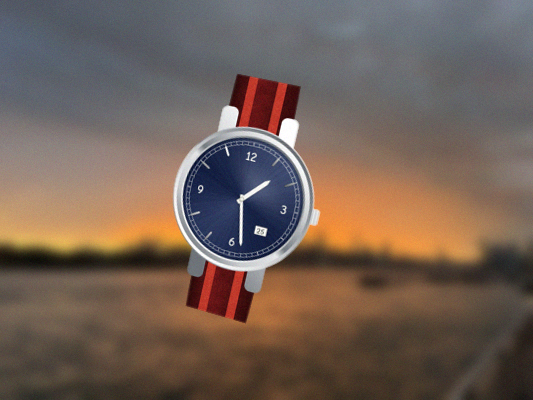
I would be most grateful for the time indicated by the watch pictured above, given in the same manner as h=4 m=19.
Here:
h=1 m=28
